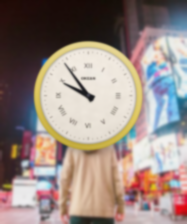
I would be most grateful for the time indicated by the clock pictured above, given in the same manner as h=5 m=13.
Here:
h=9 m=54
